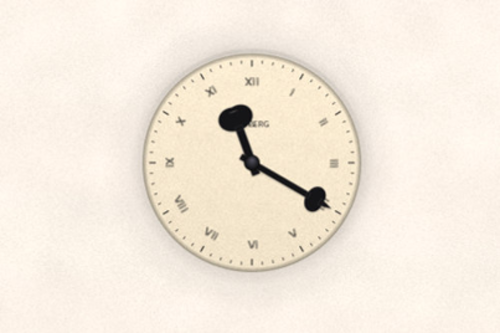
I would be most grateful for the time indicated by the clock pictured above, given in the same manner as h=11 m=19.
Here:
h=11 m=20
